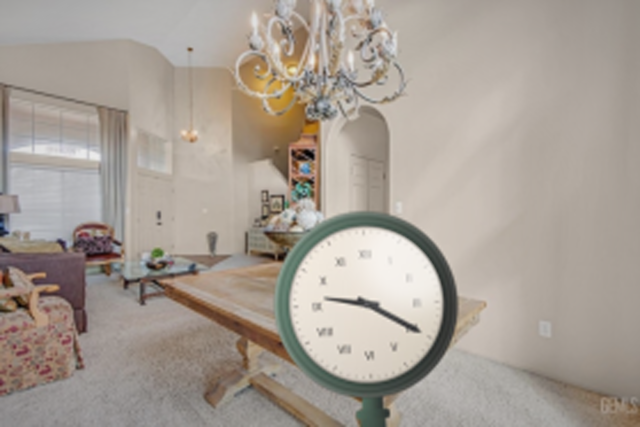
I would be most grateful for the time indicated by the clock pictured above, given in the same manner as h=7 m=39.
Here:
h=9 m=20
